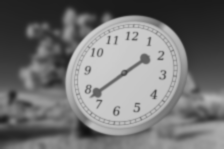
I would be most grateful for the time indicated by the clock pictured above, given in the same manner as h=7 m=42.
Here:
h=1 m=38
